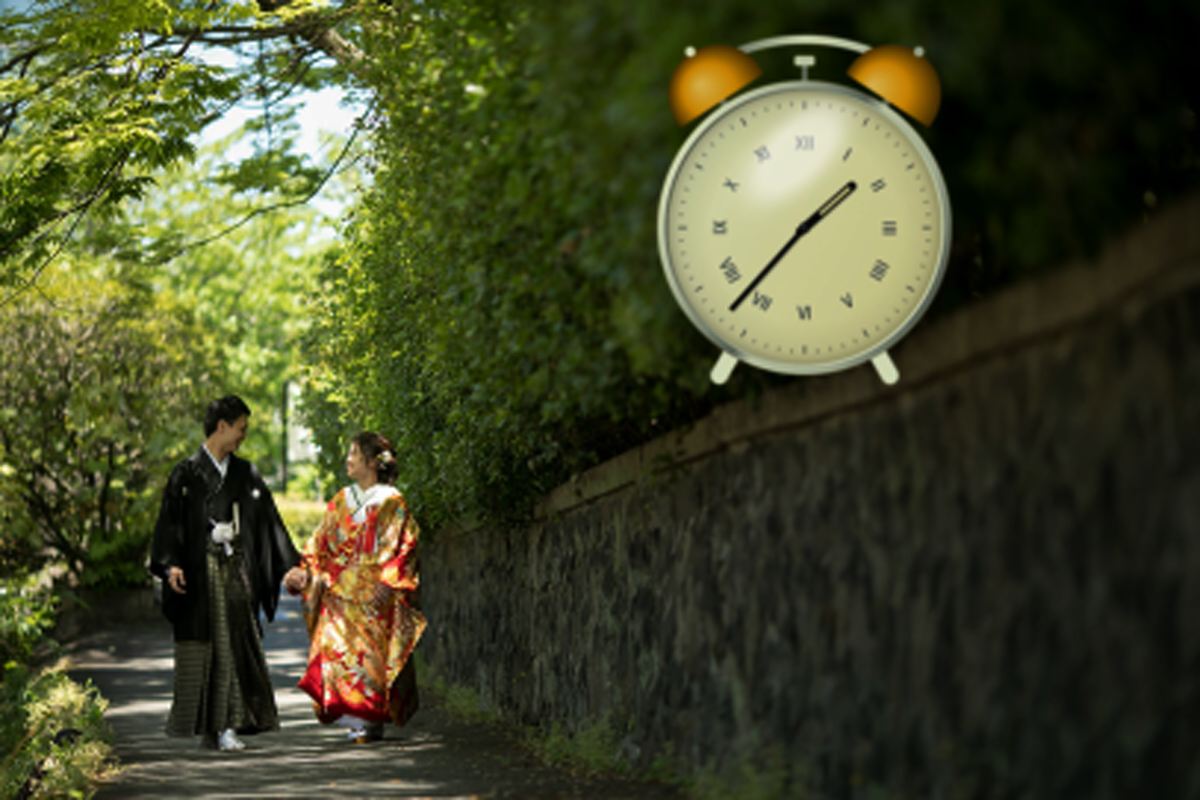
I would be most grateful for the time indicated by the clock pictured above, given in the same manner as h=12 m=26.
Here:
h=1 m=37
